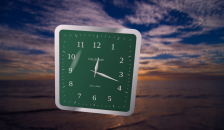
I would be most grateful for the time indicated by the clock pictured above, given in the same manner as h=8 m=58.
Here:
h=12 m=18
